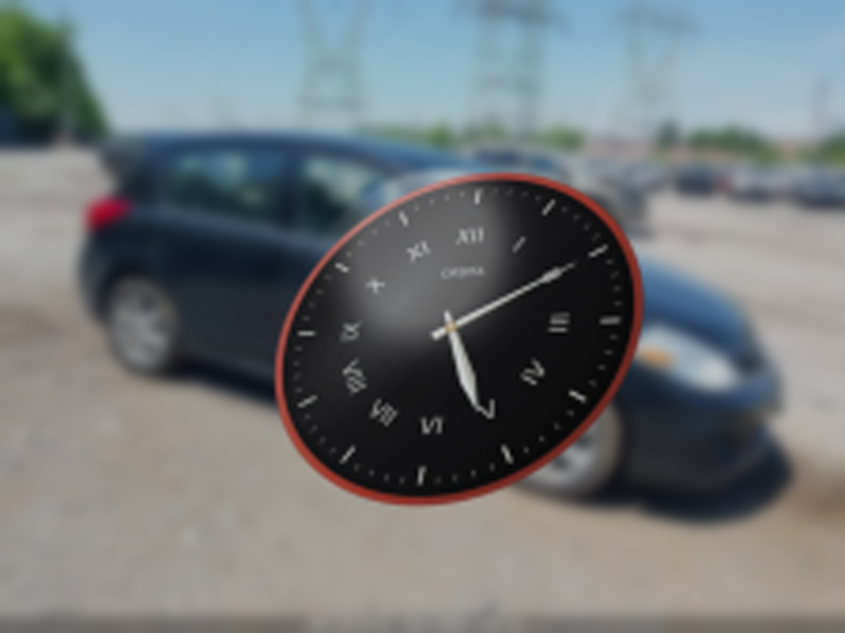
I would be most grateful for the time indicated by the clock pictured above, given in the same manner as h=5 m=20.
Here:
h=5 m=10
